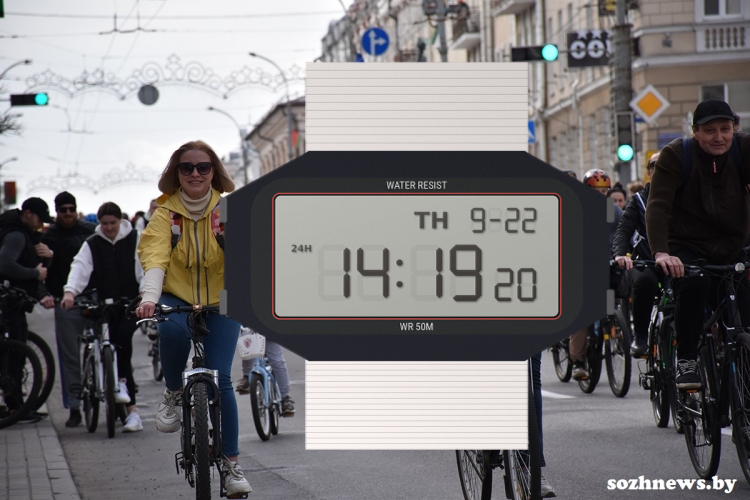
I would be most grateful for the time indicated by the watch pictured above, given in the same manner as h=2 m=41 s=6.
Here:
h=14 m=19 s=20
